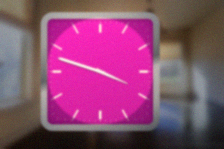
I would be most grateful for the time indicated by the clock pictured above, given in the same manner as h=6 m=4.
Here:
h=3 m=48
